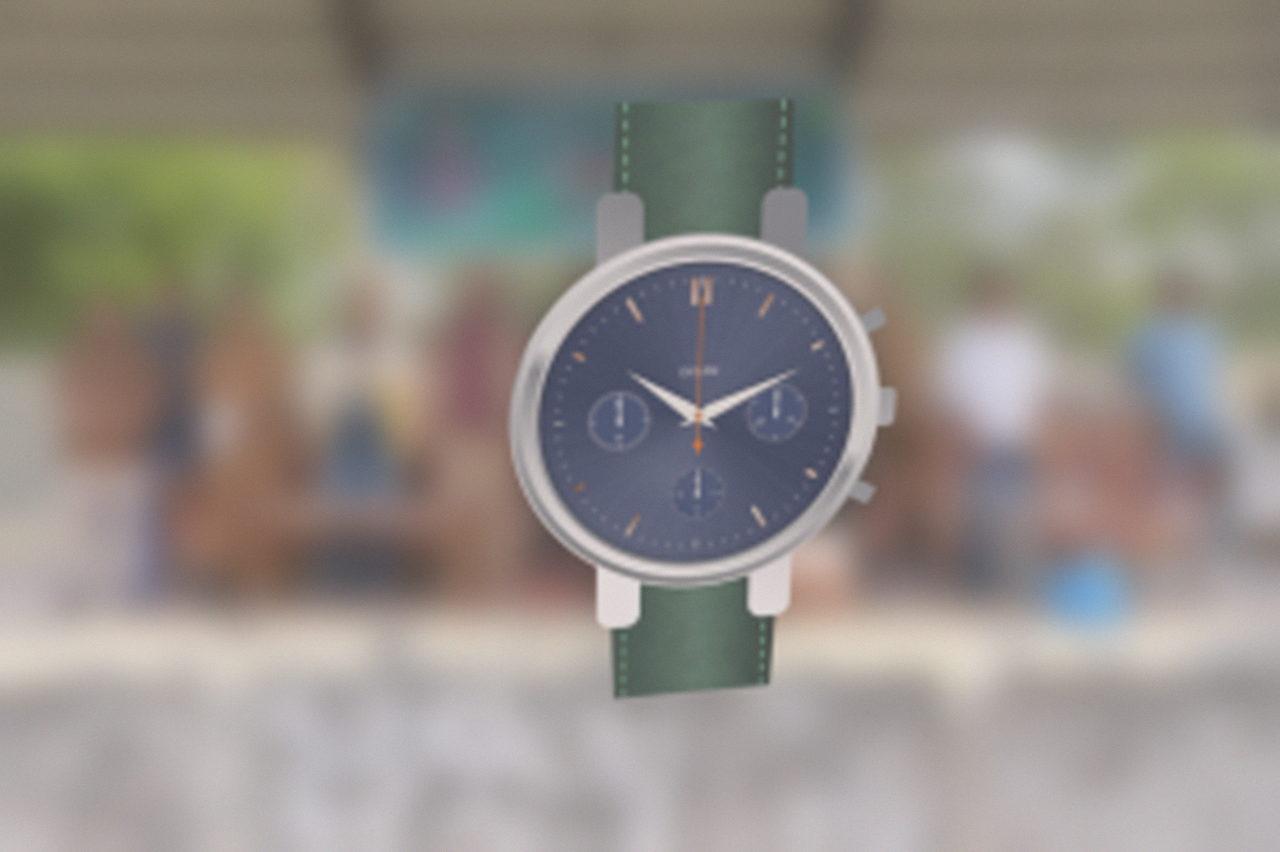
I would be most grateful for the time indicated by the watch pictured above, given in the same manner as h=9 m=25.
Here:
h=10 m=11
